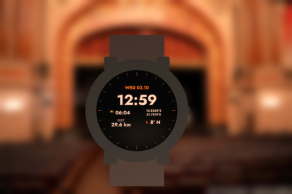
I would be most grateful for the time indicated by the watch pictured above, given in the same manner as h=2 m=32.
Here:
h=12 m=59
